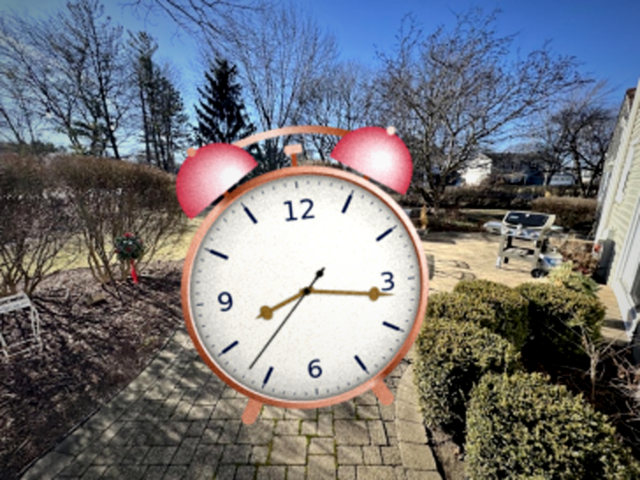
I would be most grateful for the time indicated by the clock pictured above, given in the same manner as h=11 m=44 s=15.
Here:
h=8 m=16 s=37
